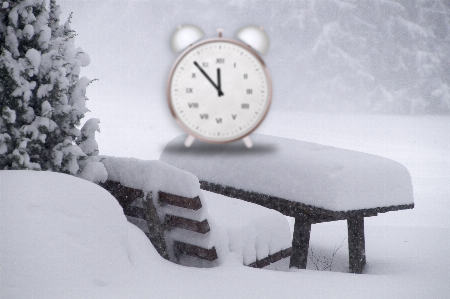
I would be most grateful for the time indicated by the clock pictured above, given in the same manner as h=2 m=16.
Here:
h=11 m=53
